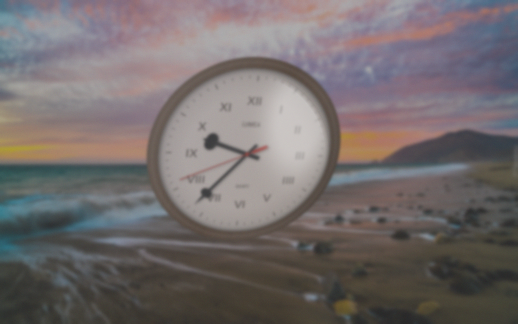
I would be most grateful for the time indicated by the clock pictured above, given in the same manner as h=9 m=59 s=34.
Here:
h=9 m=36 s=41
